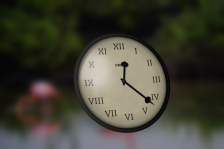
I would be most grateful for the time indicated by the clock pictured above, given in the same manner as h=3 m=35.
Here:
h=12 m=22
